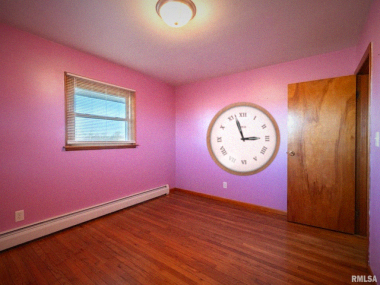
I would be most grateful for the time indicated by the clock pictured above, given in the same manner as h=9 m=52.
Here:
h=2 m=57
